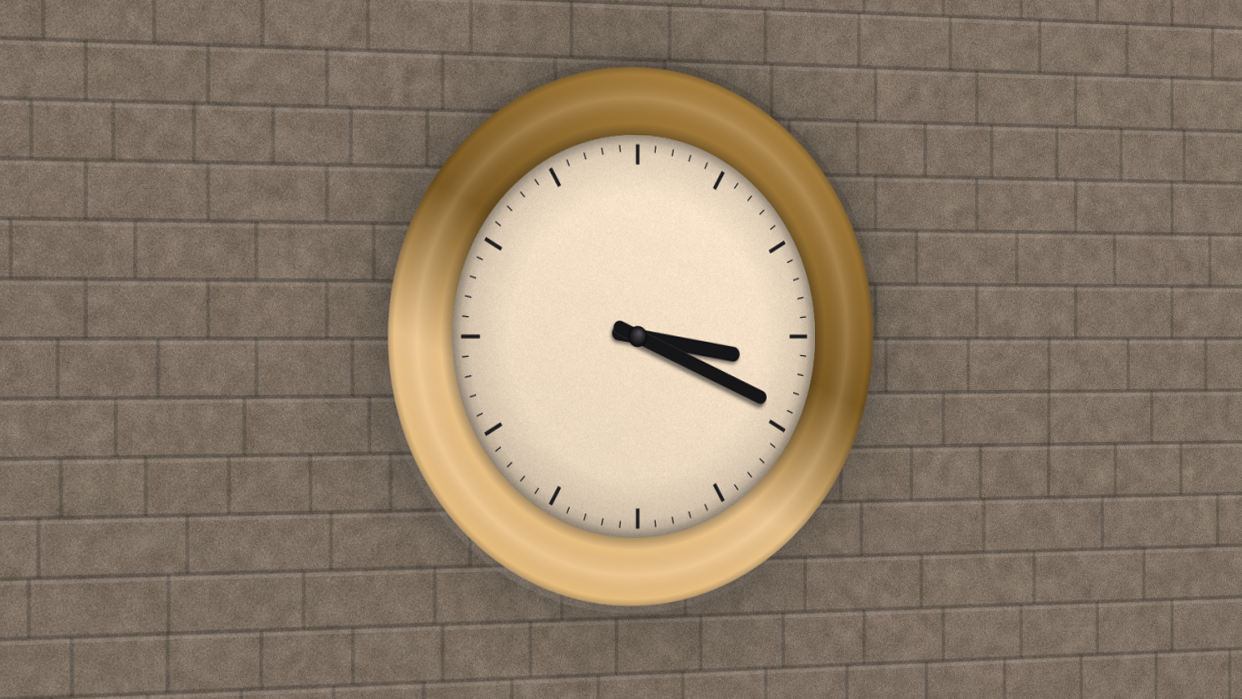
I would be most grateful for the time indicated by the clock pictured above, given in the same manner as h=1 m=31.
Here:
h=3 m=19
